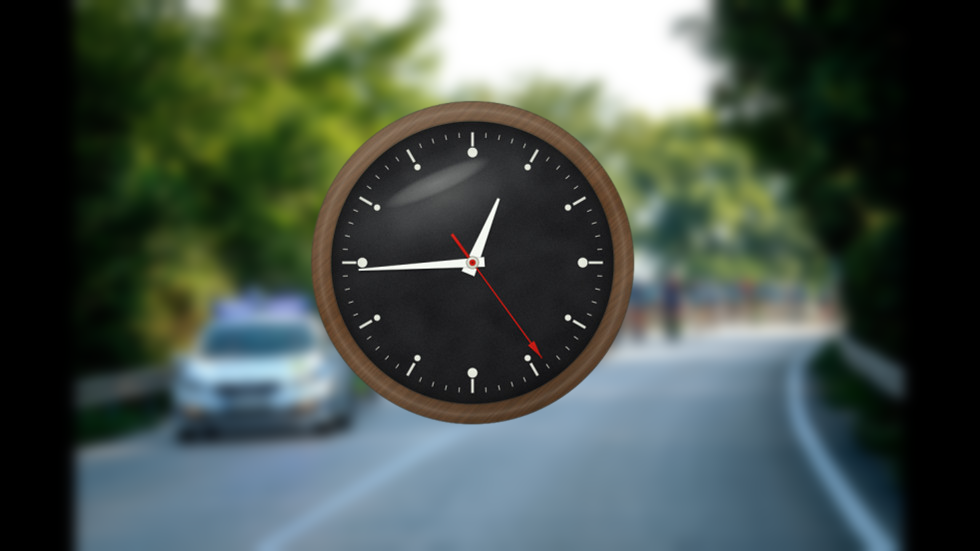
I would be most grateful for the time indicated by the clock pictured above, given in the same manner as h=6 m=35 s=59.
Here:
h=12 m=44 s=24
